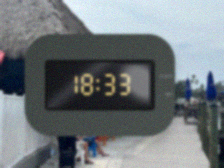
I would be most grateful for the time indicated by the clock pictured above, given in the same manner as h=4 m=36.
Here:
h=18 m=33
